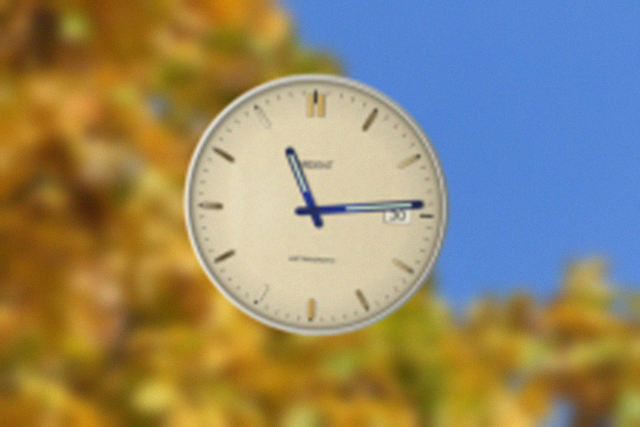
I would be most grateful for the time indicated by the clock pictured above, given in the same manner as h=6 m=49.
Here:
h=11 m=14
